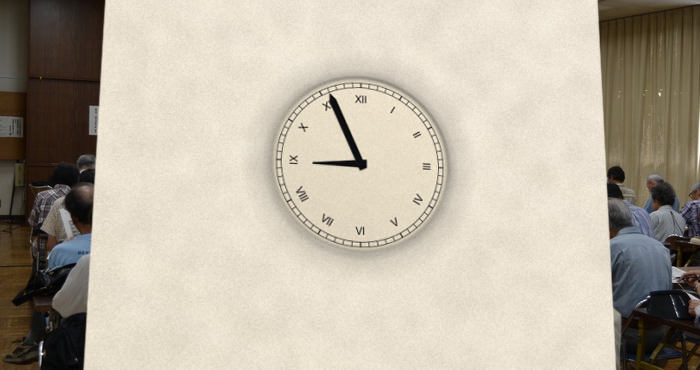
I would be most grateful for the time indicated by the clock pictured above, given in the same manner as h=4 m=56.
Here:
h=8 m=56
